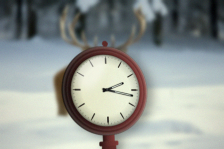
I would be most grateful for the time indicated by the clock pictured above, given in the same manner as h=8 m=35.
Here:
h=2 m=17
